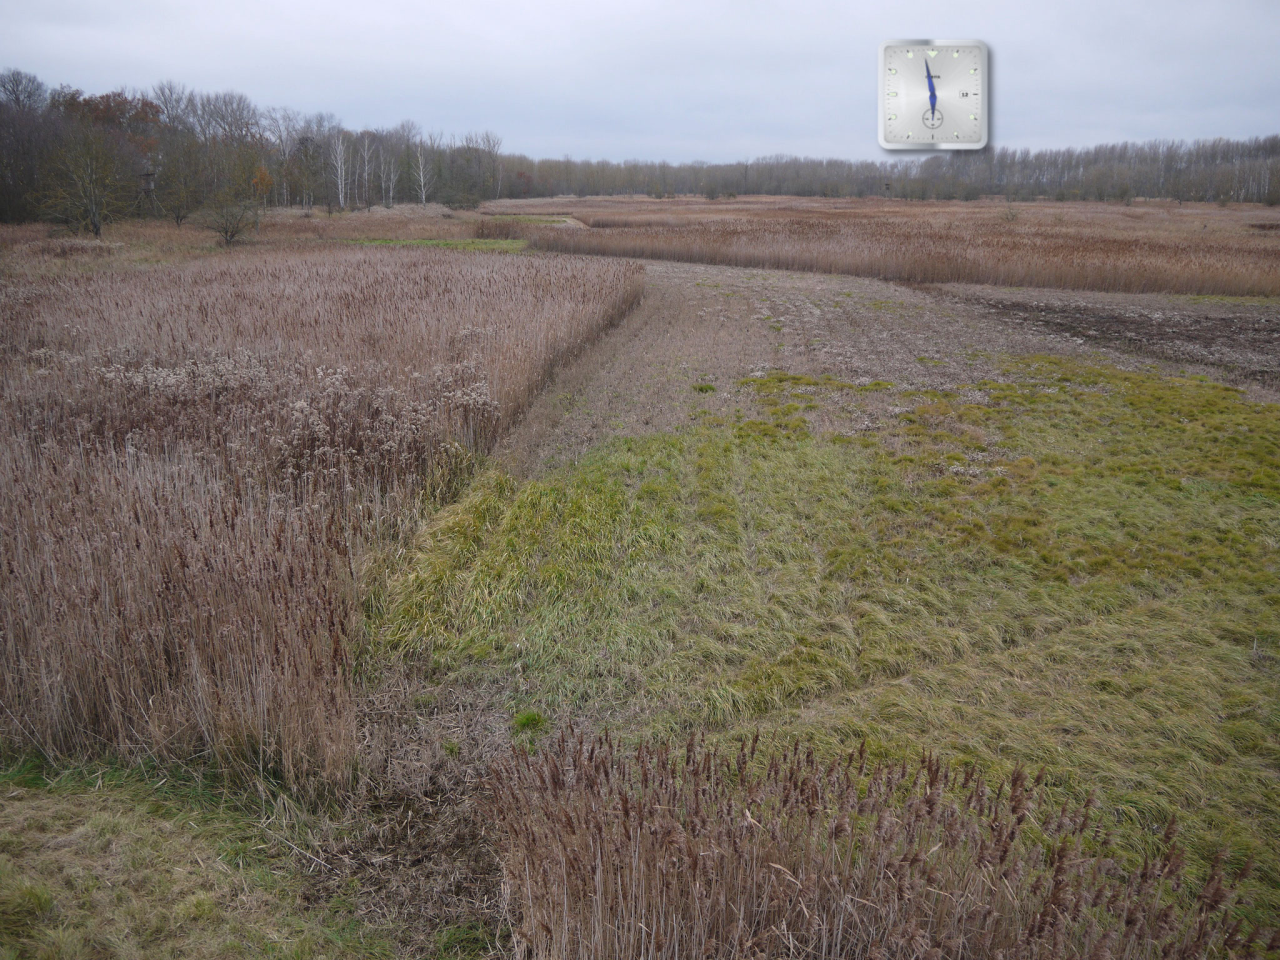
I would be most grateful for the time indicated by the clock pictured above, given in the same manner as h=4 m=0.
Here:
h=5 m=58
